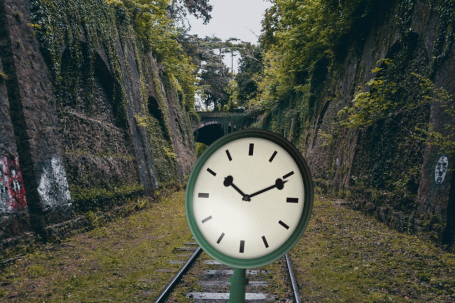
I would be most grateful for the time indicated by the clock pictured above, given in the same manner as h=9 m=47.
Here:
h=10 m=11
